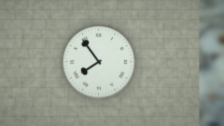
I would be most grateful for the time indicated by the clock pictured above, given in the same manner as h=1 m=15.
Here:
h=7 m=54
